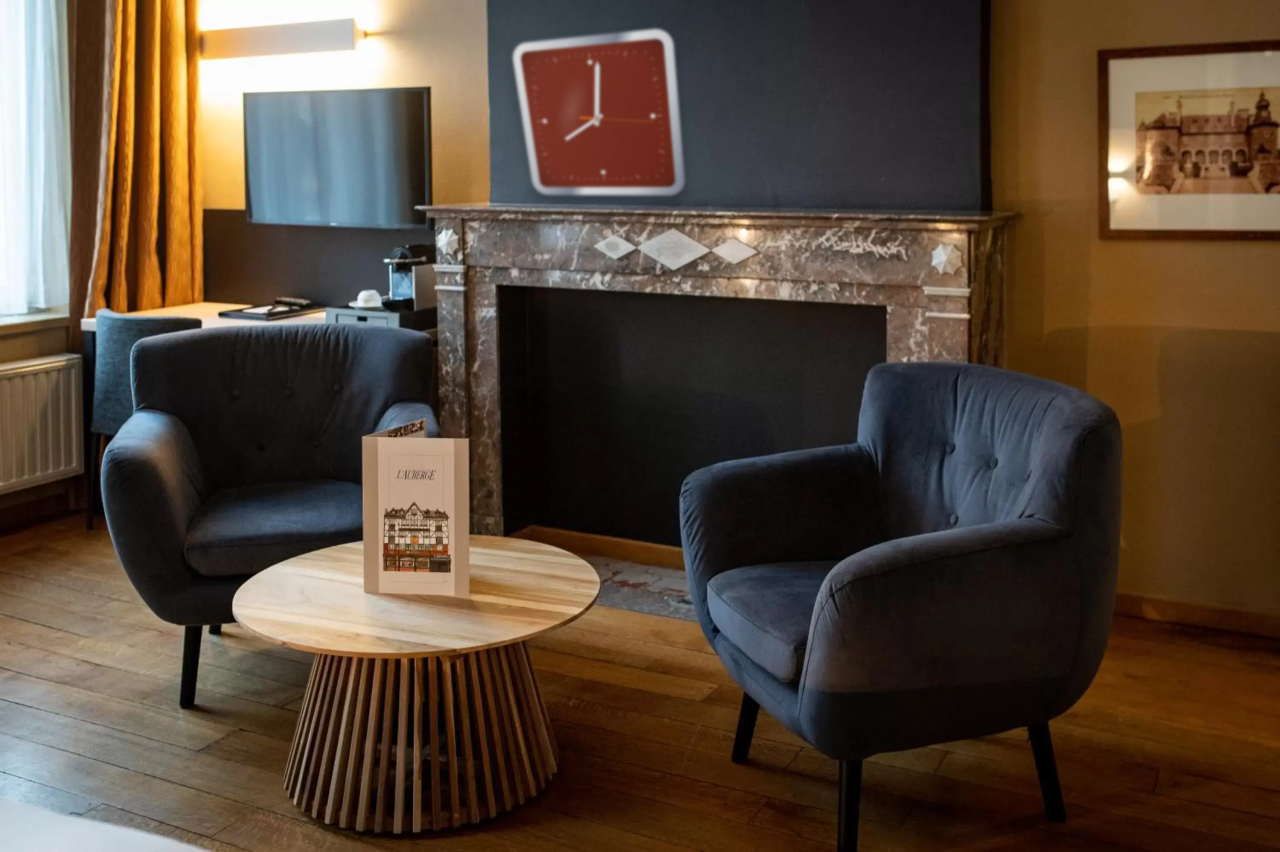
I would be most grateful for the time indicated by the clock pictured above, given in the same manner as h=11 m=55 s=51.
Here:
h=8 m=1 s=16
